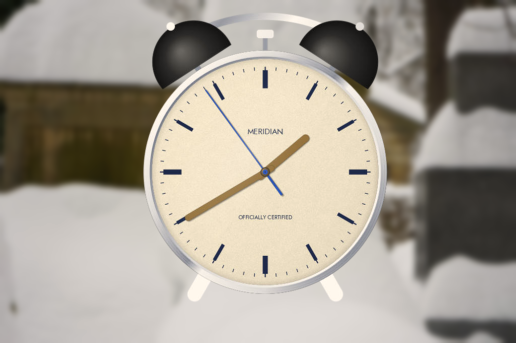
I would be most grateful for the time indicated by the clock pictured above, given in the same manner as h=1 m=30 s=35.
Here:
h=1 m=39 s=54
